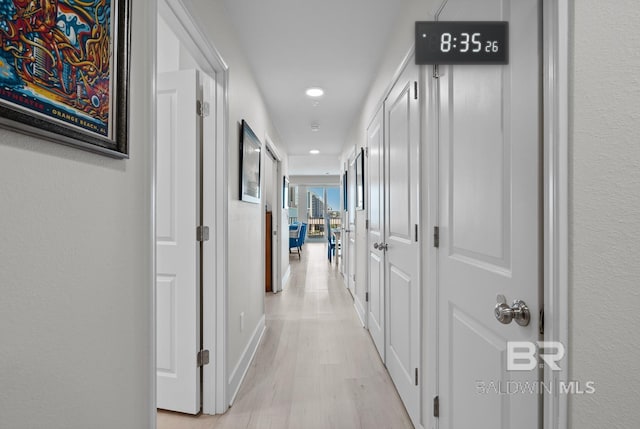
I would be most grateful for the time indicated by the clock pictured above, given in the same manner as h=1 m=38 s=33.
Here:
h=8 m=35 s=26
